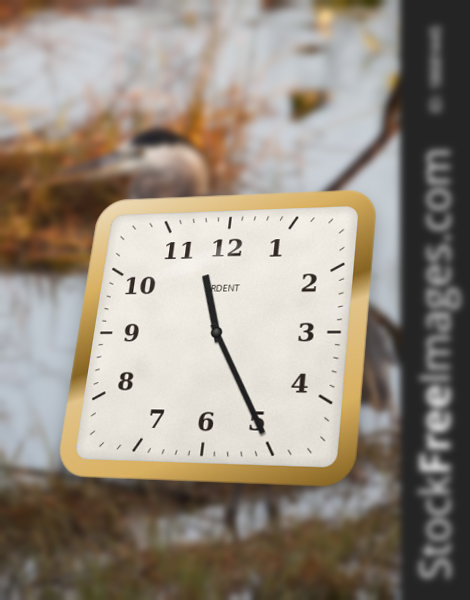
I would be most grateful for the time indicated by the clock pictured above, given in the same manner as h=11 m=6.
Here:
h=11 m=25
